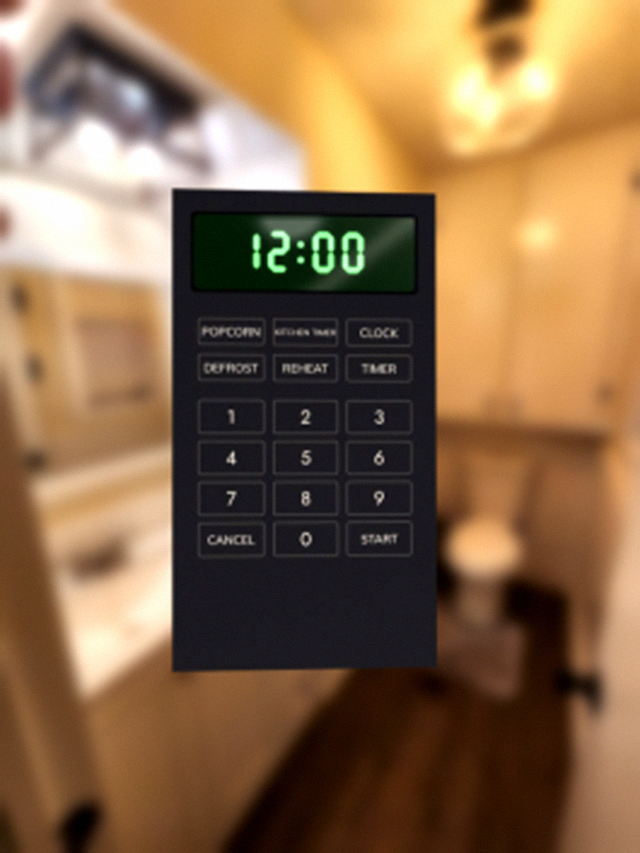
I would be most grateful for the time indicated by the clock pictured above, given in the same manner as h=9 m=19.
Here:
h=12 m=0
